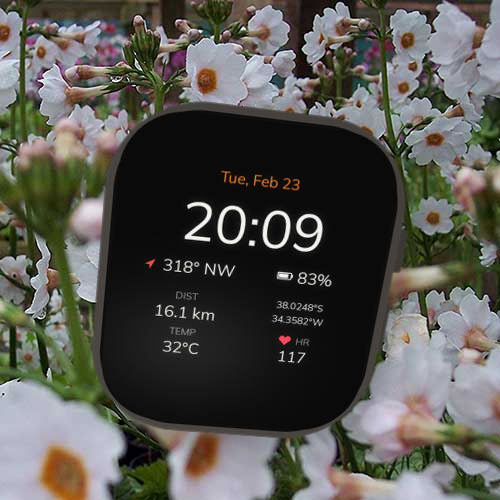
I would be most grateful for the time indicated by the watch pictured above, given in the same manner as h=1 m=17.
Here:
h=20 m=9
